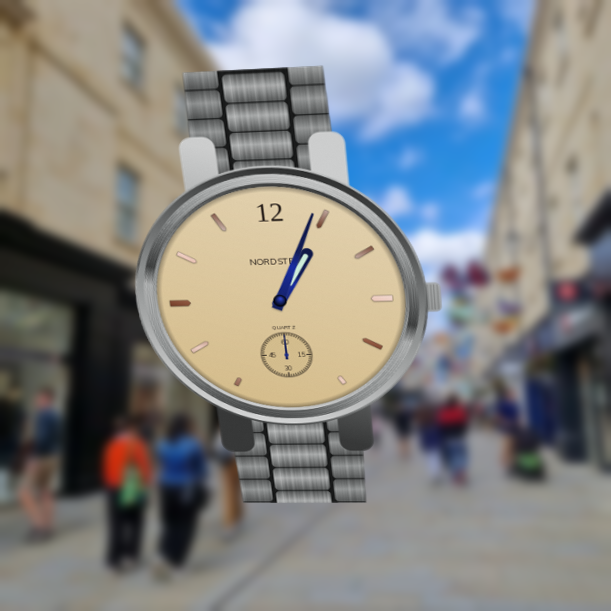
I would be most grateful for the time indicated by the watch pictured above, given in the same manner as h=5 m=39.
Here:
h=1 m=4
